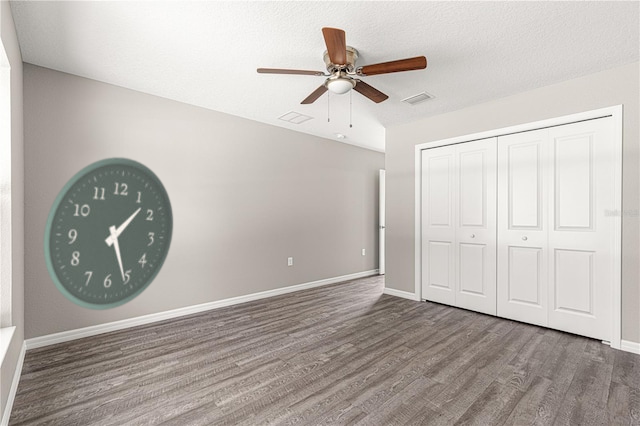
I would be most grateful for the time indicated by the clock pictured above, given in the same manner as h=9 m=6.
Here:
h=1 m=26
